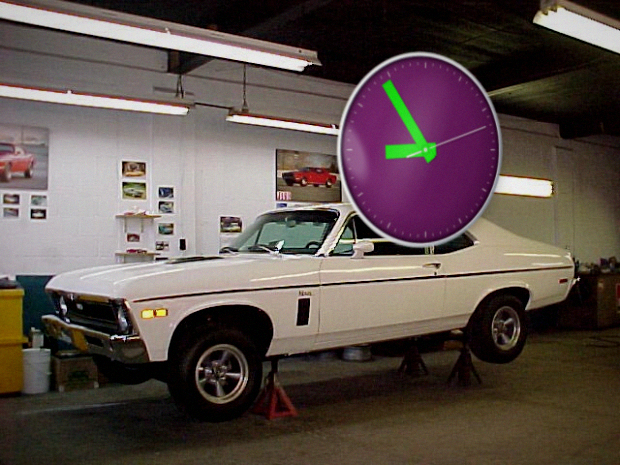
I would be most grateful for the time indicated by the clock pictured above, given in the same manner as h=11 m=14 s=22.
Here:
h=8 m=54 s=12
